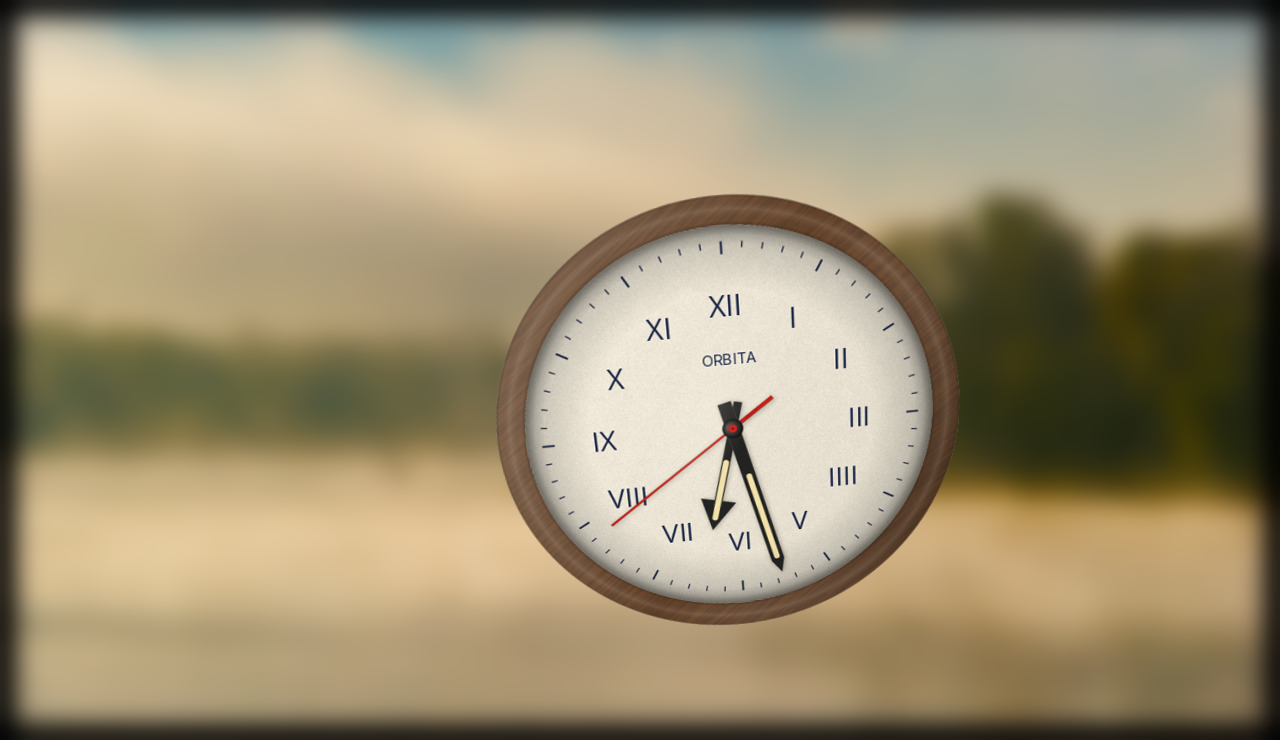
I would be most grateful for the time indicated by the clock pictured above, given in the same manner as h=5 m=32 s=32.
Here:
h=6 m=27 s=39
